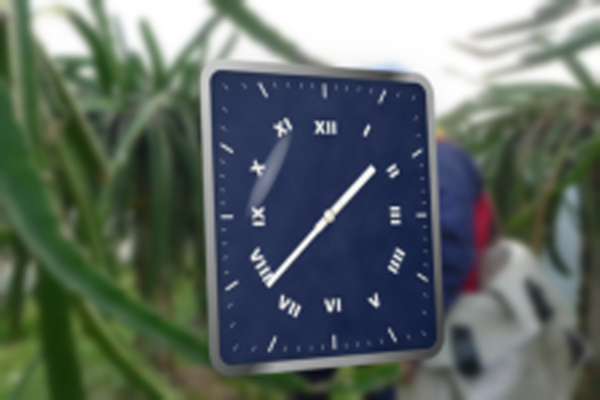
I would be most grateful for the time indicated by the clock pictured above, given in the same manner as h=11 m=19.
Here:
h=1 m=38
